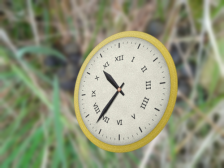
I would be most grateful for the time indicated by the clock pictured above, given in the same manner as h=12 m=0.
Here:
h=10 m=37
